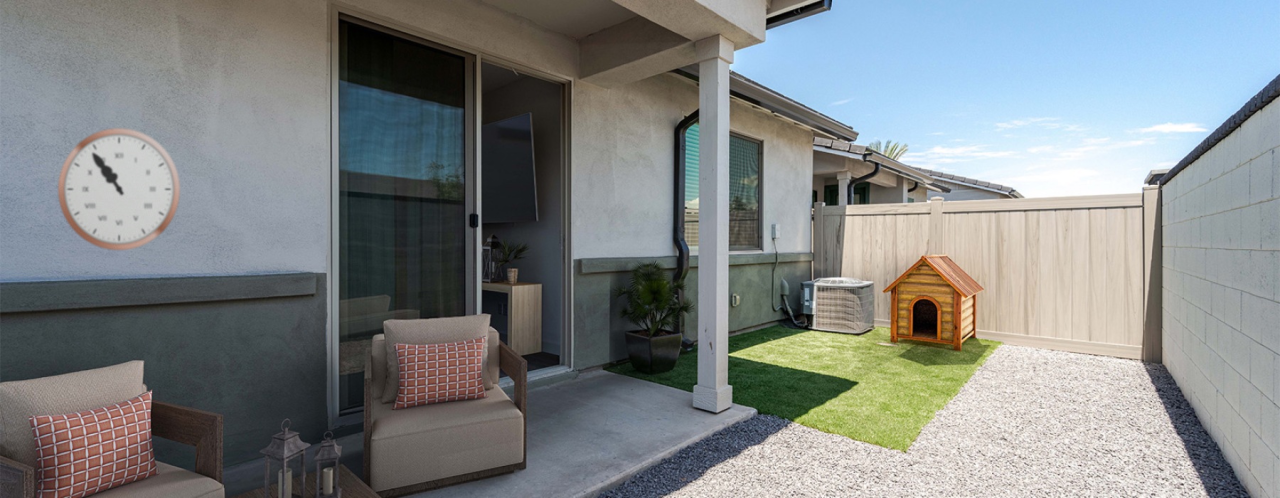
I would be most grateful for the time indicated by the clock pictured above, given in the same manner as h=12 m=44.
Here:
h=10 m=54
